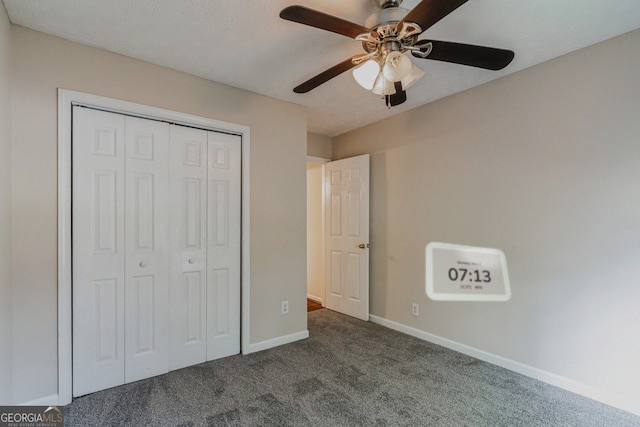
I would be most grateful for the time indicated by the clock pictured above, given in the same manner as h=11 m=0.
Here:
h=7 m=13
